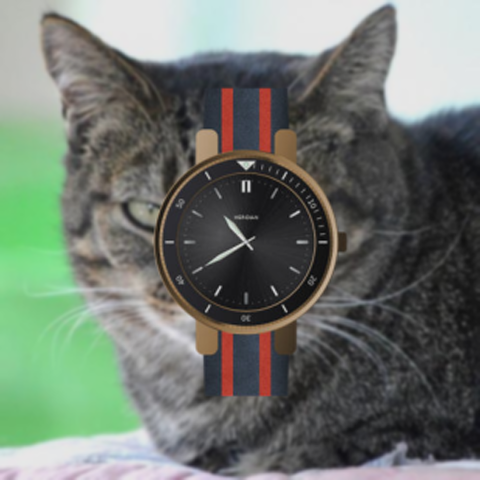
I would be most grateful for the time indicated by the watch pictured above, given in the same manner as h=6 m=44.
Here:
h=10 m=40
